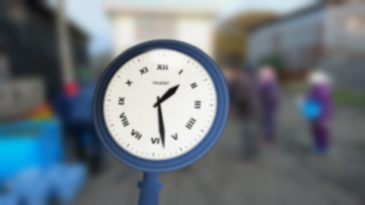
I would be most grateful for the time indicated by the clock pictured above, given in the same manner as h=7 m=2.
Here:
h=1 m=28
